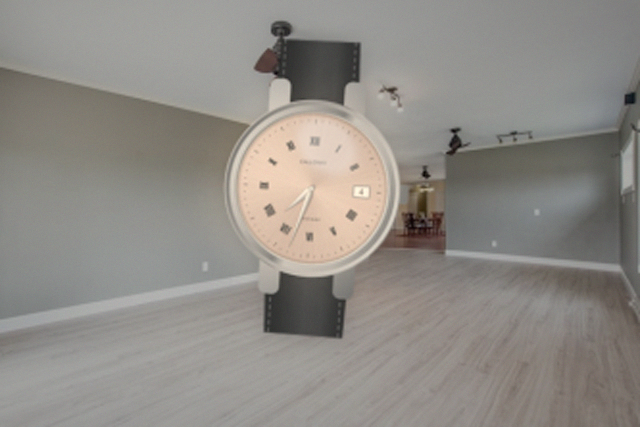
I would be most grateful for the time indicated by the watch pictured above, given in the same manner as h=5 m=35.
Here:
h=7 m=33
